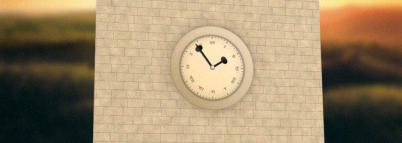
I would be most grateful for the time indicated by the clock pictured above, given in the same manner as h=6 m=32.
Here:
h=1 m=54
